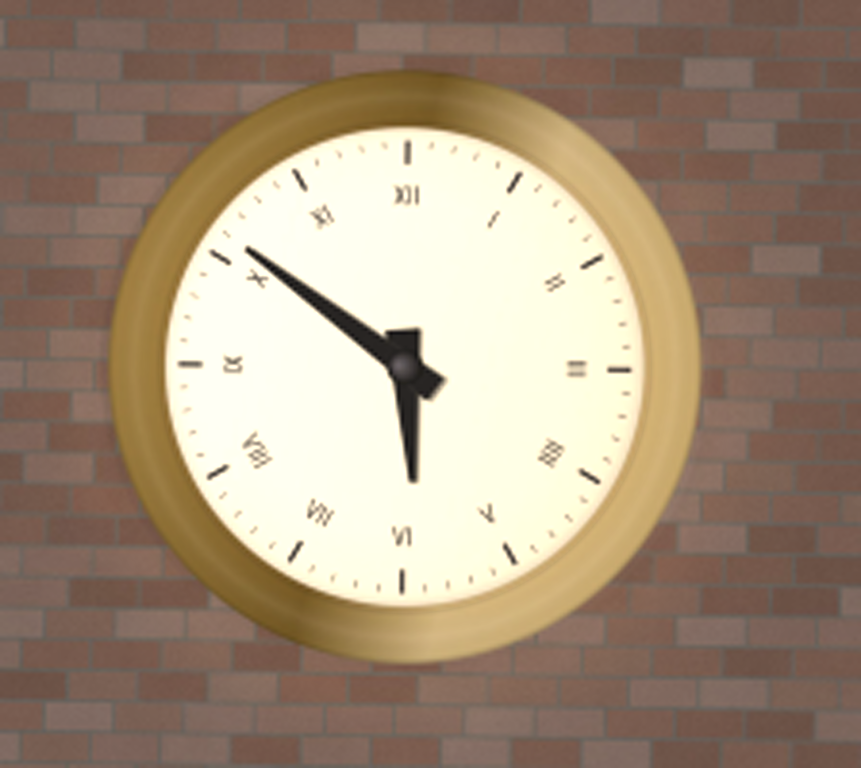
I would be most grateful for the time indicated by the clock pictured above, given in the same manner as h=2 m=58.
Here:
h=5 m=51
